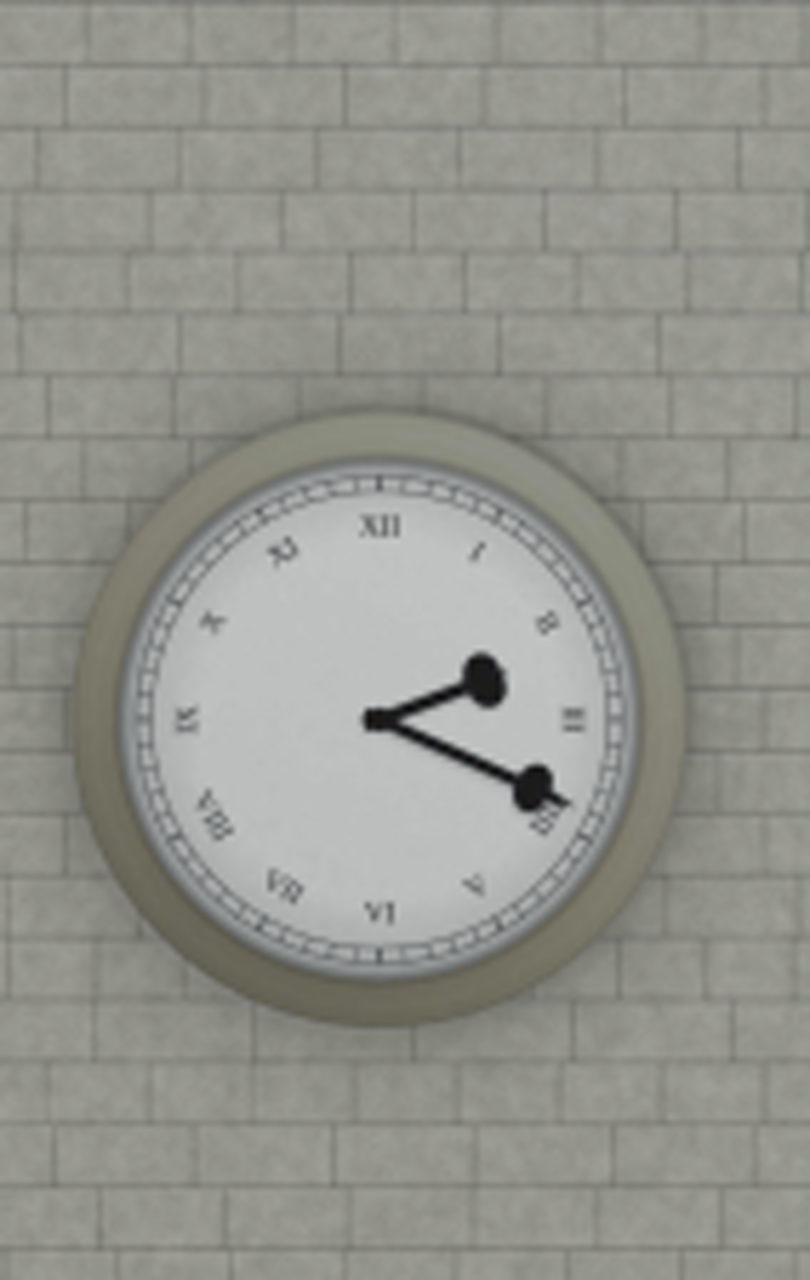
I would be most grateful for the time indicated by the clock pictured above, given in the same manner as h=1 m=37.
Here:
h=2 m=19
